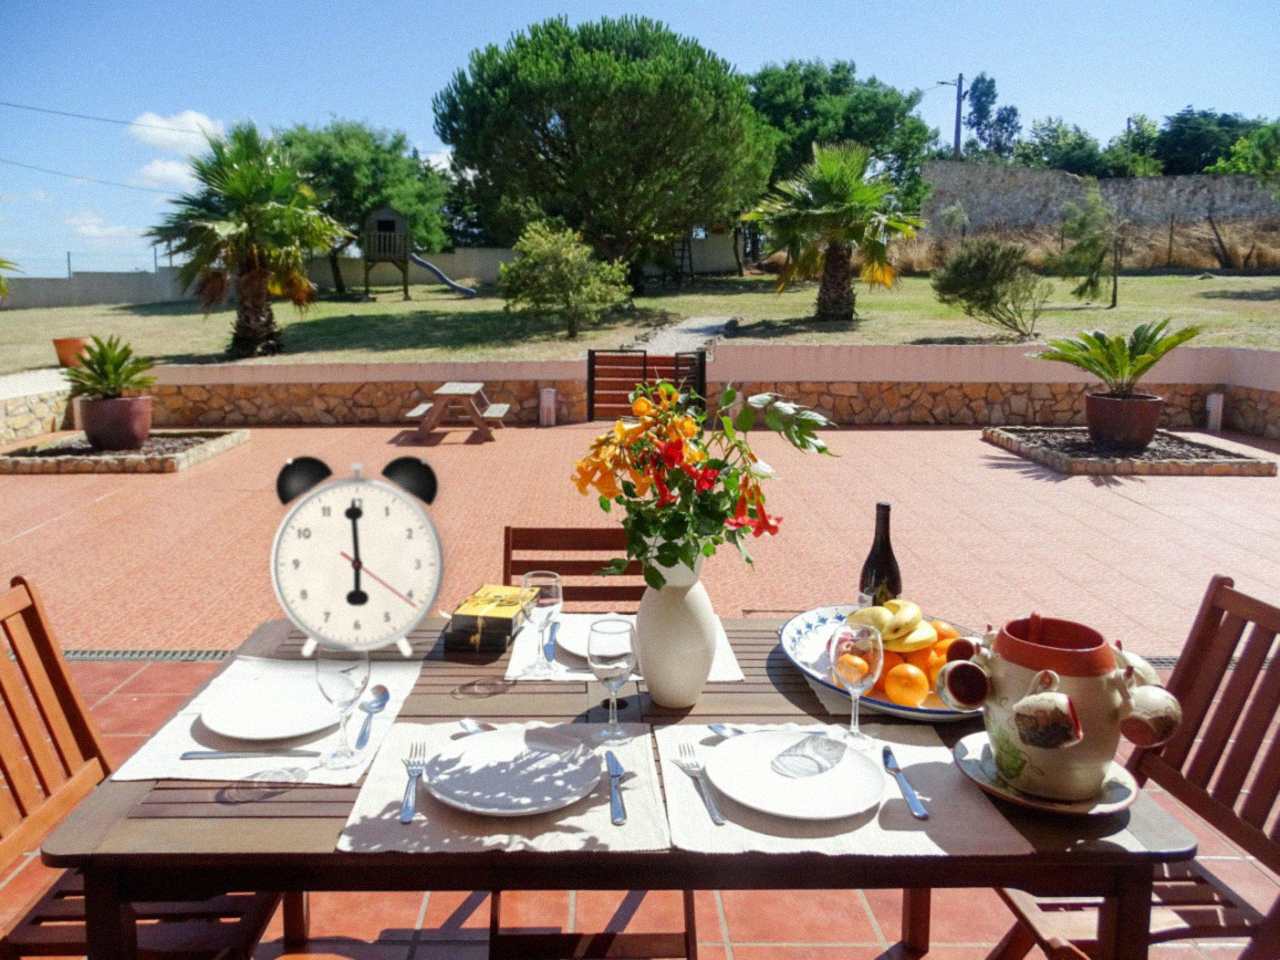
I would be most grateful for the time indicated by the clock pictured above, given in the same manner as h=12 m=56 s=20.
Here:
h=5 m=59 s=21
